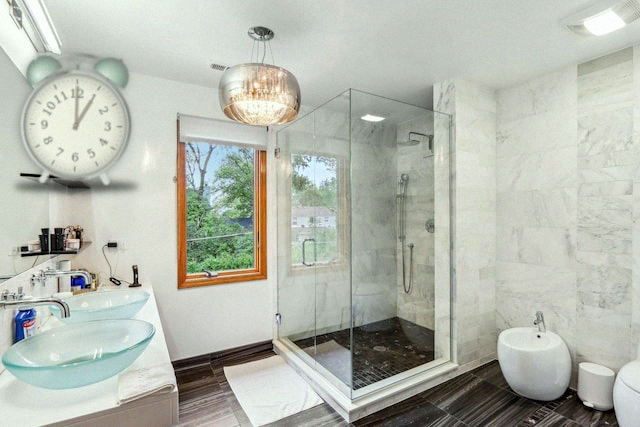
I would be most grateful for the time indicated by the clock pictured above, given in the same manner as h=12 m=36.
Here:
h=1 m=0
